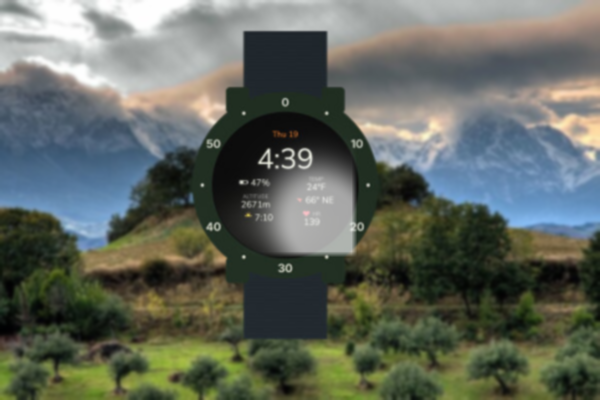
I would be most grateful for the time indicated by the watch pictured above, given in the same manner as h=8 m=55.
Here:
h=4 m=39
